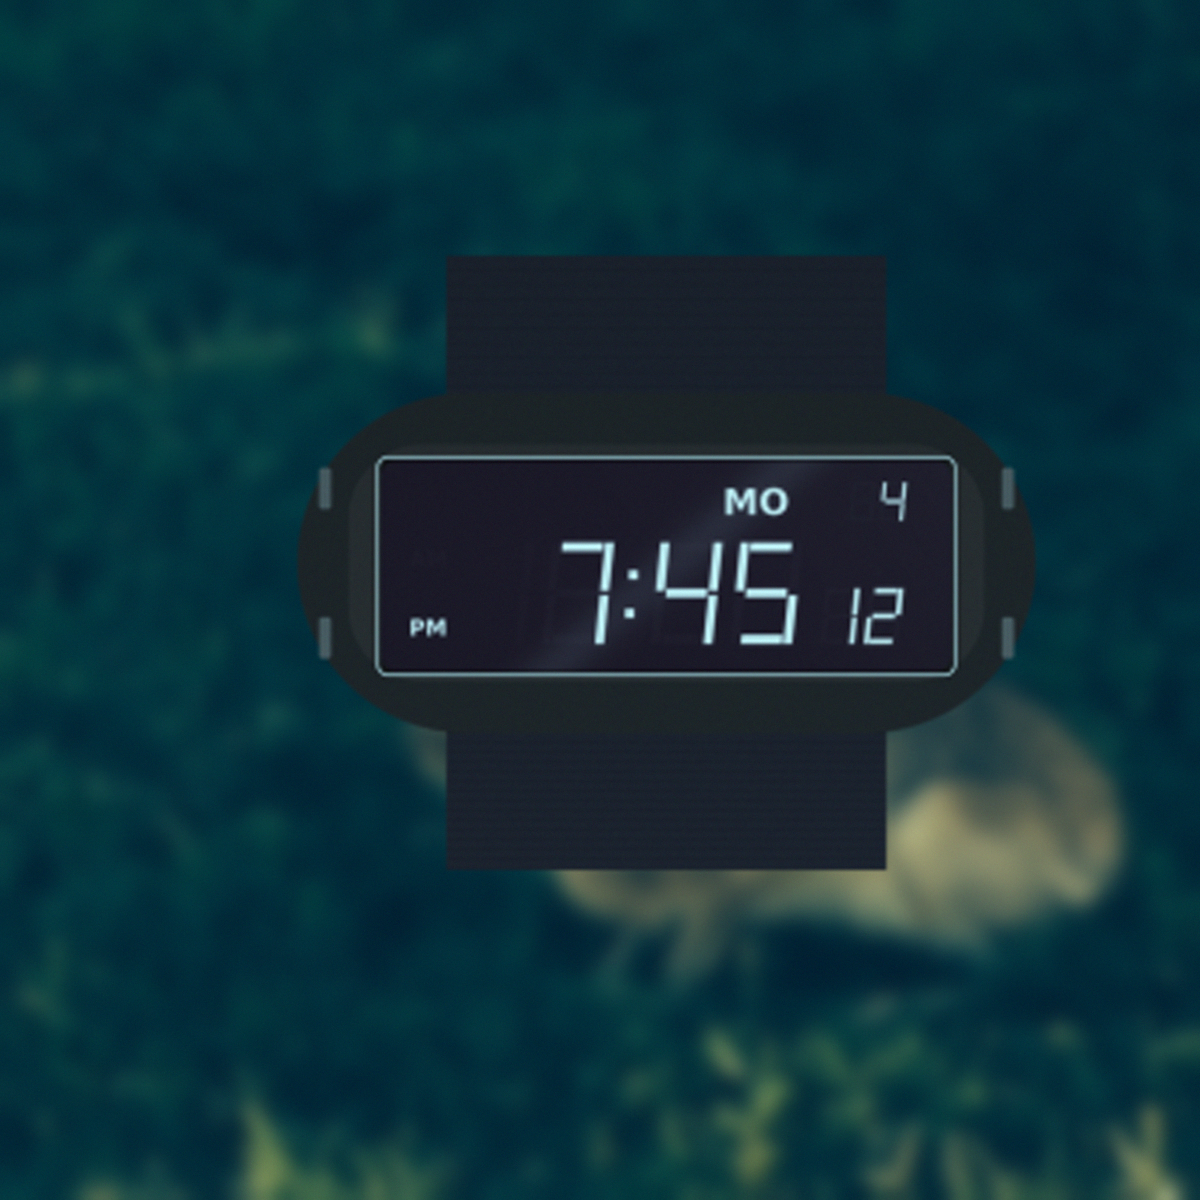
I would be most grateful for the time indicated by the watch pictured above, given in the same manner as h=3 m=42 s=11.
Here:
h=7 m=45 s=12
